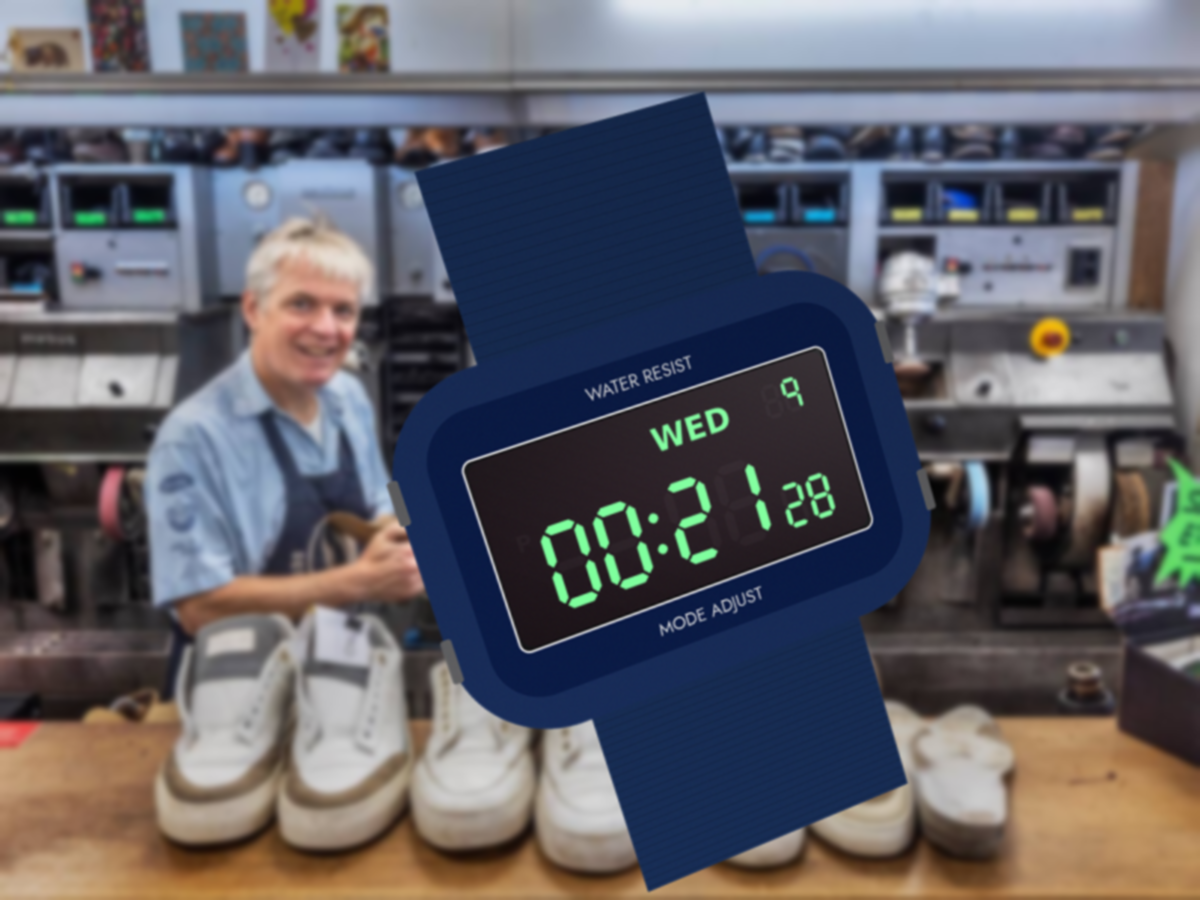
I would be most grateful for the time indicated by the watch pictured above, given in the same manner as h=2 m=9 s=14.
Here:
h=0 m=21 s=28
